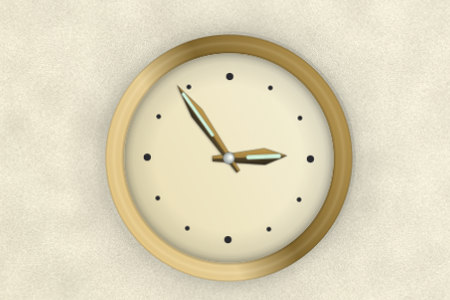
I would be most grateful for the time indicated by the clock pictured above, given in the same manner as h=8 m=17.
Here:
h=2 m=54
